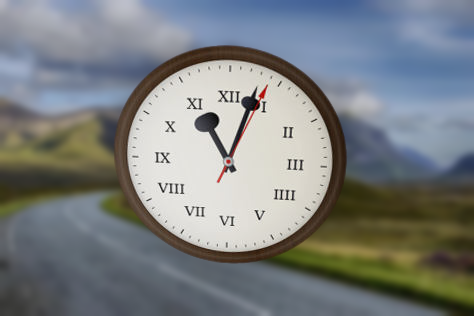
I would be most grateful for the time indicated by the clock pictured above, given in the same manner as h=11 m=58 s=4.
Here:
h=11 m=3 s=4
